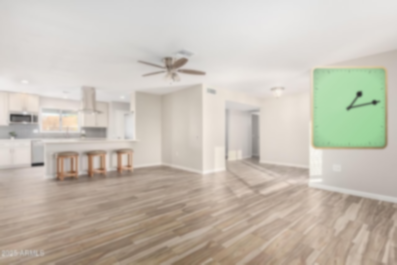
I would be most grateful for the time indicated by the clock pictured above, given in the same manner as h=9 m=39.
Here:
h=1 m=13
